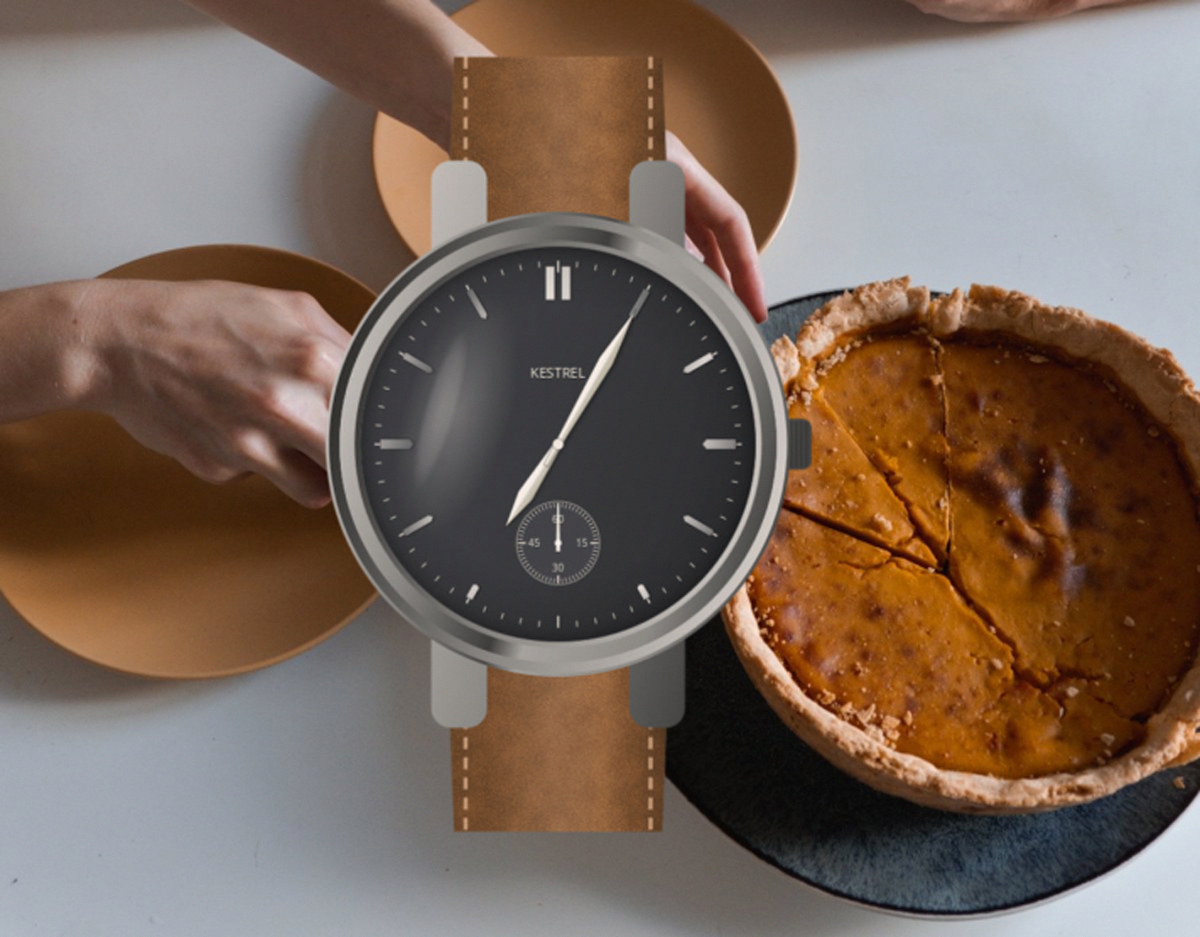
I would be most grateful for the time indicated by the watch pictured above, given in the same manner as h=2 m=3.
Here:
h=7 m=5
